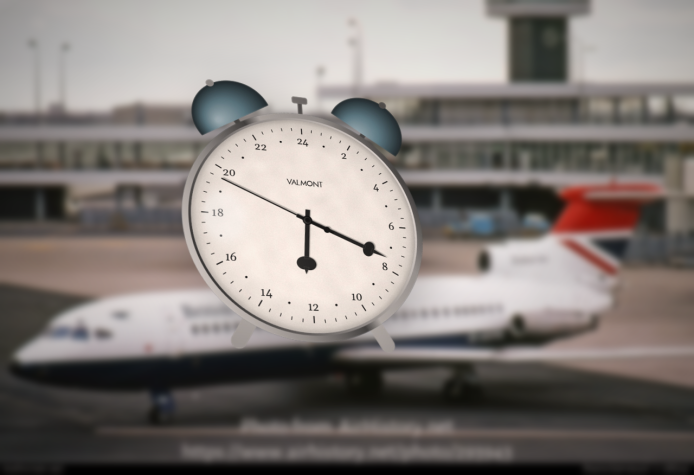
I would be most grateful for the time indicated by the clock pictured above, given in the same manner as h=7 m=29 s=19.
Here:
h=12 m=18 s=49
